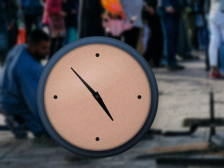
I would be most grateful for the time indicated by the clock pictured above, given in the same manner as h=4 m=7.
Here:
h=4 m=53
